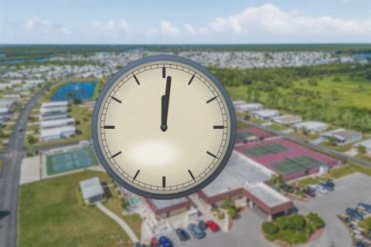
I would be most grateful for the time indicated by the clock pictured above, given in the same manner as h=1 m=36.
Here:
h=12 m=1
